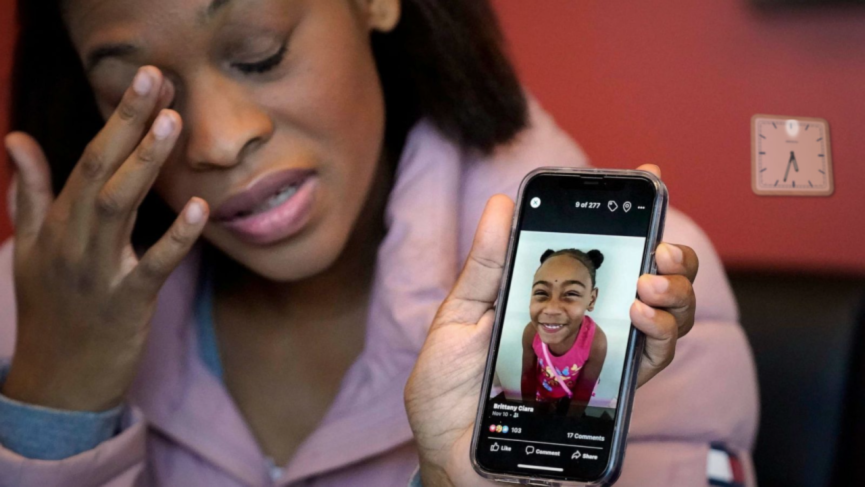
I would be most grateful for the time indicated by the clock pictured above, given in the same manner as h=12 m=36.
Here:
h=5 m=33
